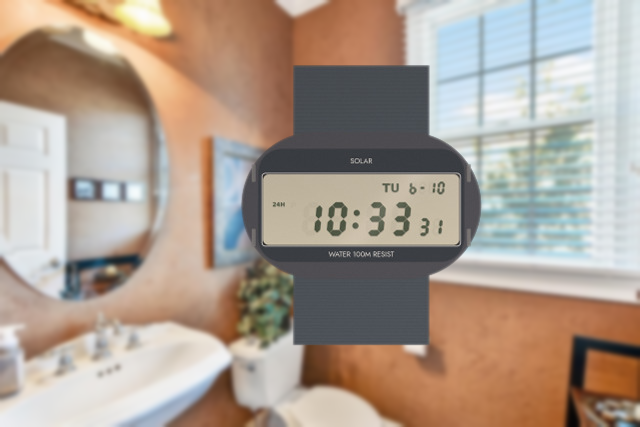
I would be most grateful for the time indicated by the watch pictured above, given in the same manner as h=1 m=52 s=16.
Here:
h=10 m=33 s=31
